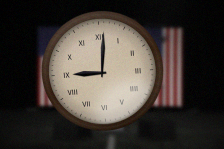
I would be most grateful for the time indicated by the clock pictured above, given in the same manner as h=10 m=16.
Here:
h=9 m=1
